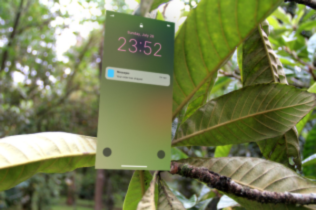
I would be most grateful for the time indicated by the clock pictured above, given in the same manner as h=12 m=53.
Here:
h=23 m=52
